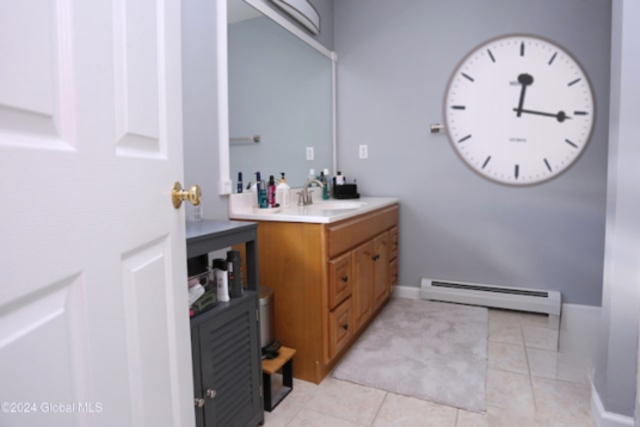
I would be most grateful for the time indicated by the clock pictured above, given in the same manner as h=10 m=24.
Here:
h=12 m=16
